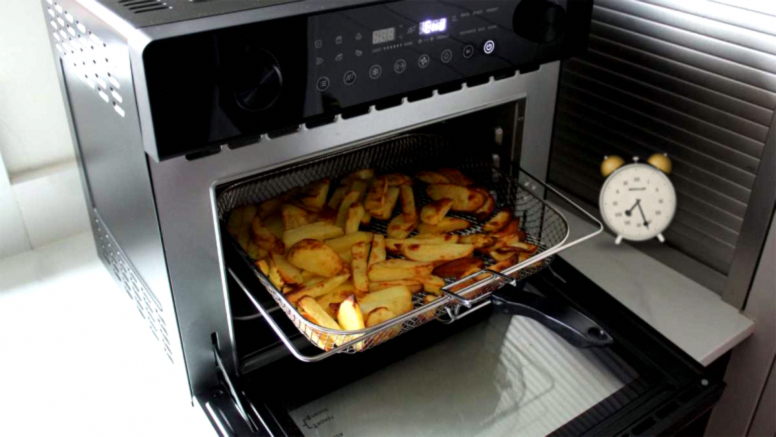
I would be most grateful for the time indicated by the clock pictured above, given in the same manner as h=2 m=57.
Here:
h=7 m=27
